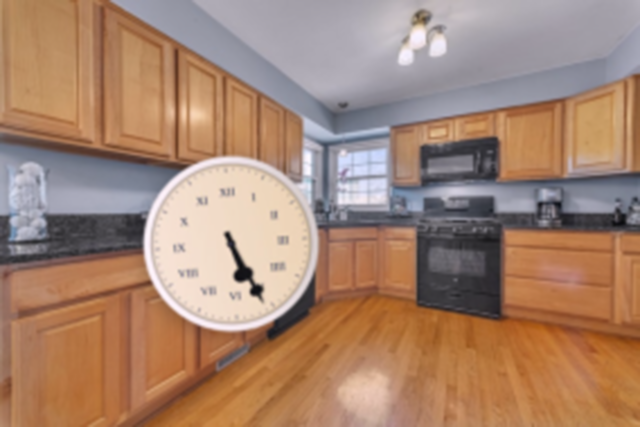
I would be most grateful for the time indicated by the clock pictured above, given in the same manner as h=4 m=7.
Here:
h=5 m=26
